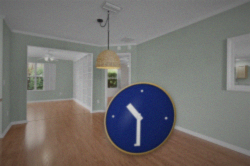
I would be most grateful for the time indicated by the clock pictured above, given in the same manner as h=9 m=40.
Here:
h=10 m=29
